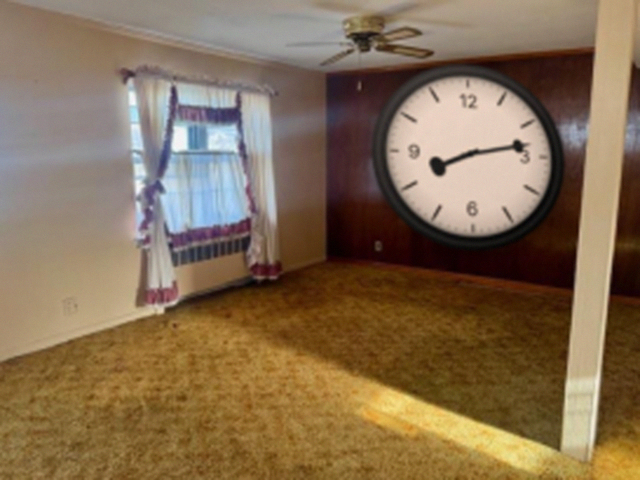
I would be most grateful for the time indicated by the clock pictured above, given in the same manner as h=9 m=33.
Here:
h=8 m=13
